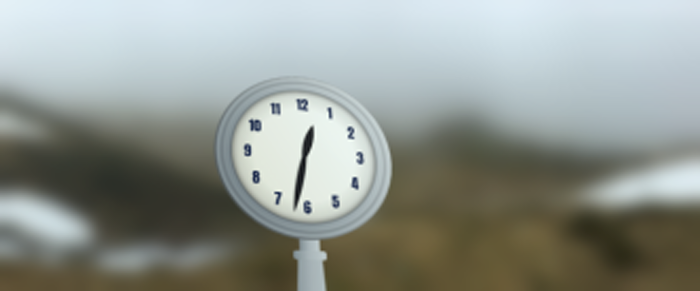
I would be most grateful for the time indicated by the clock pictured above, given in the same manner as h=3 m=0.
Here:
h=12 m=32
